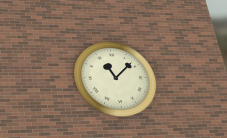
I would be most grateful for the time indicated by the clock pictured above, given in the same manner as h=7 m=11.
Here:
h=11 m=8
